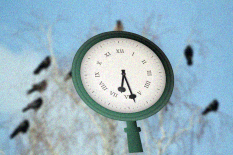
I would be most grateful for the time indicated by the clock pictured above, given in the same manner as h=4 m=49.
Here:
h=6 m=28
